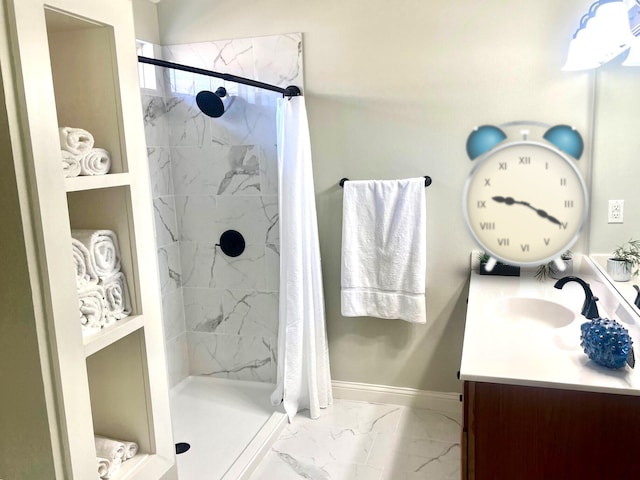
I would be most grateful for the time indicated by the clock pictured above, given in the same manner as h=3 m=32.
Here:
h=9 m=20
